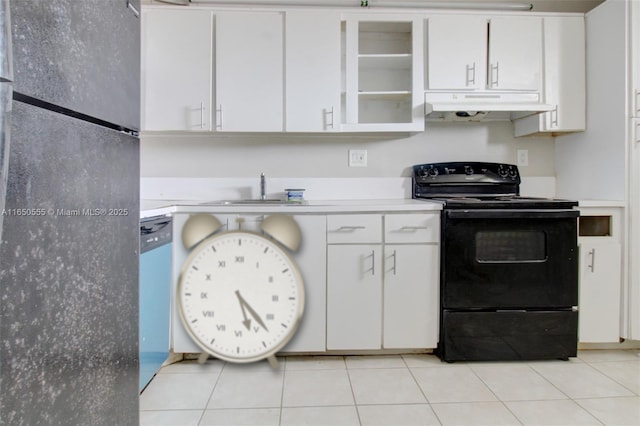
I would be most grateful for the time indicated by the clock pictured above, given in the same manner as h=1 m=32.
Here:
h=5 m=23
